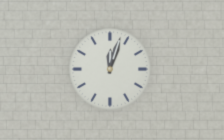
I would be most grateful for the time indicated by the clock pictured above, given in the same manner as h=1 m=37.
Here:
h=12 m=3
